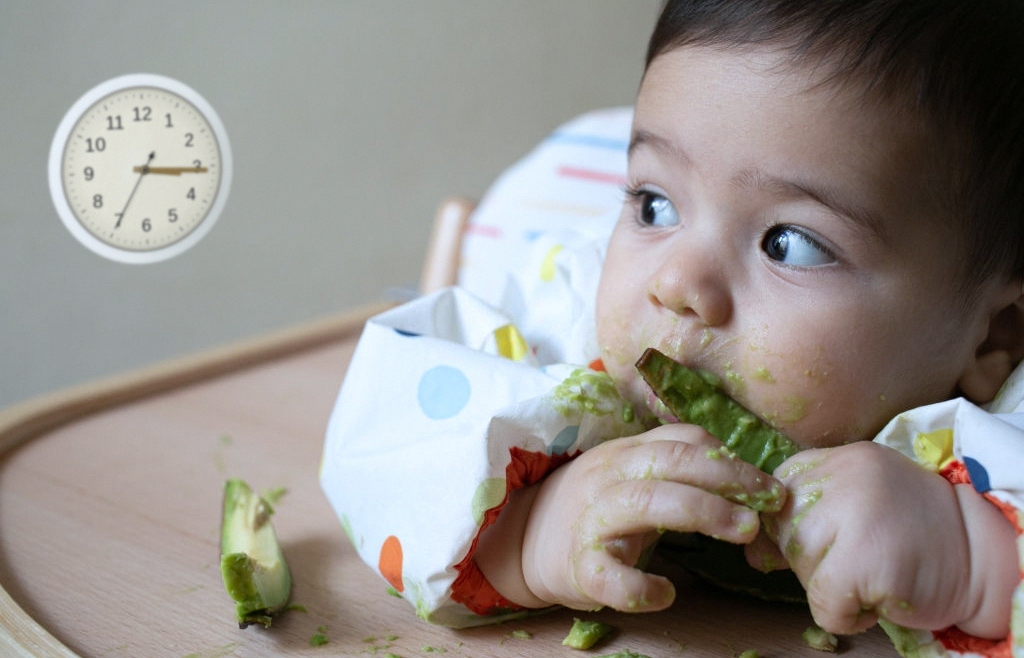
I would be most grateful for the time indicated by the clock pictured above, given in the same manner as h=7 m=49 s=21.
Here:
h=3 m=15 s=35
